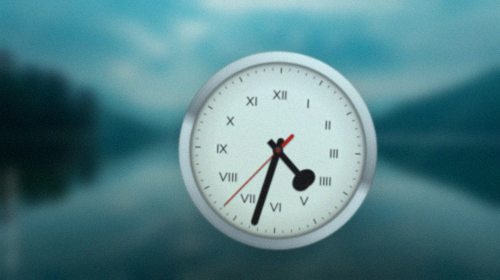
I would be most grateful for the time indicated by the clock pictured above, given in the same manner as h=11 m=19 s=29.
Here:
h=4 m=32 s=37
